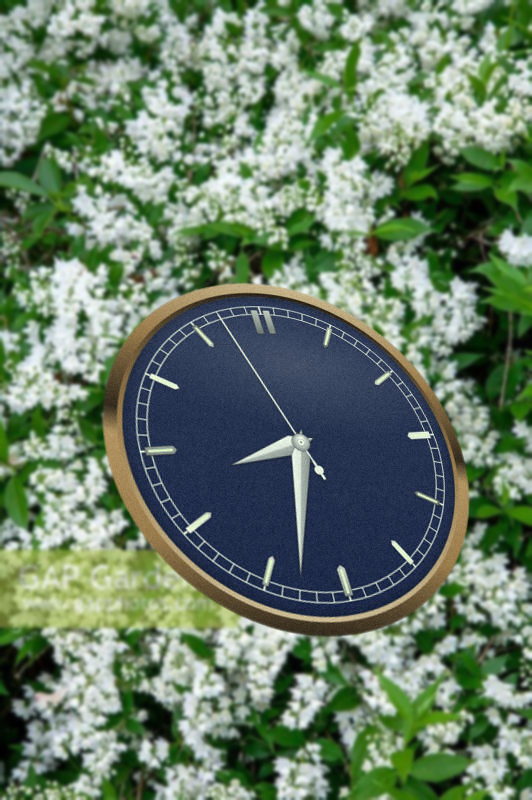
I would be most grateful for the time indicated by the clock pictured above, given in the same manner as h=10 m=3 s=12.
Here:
h=8 m=32 s=57
